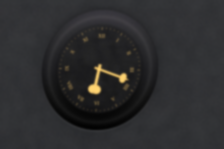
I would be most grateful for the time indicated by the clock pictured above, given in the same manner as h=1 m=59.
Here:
h=6 m=18
